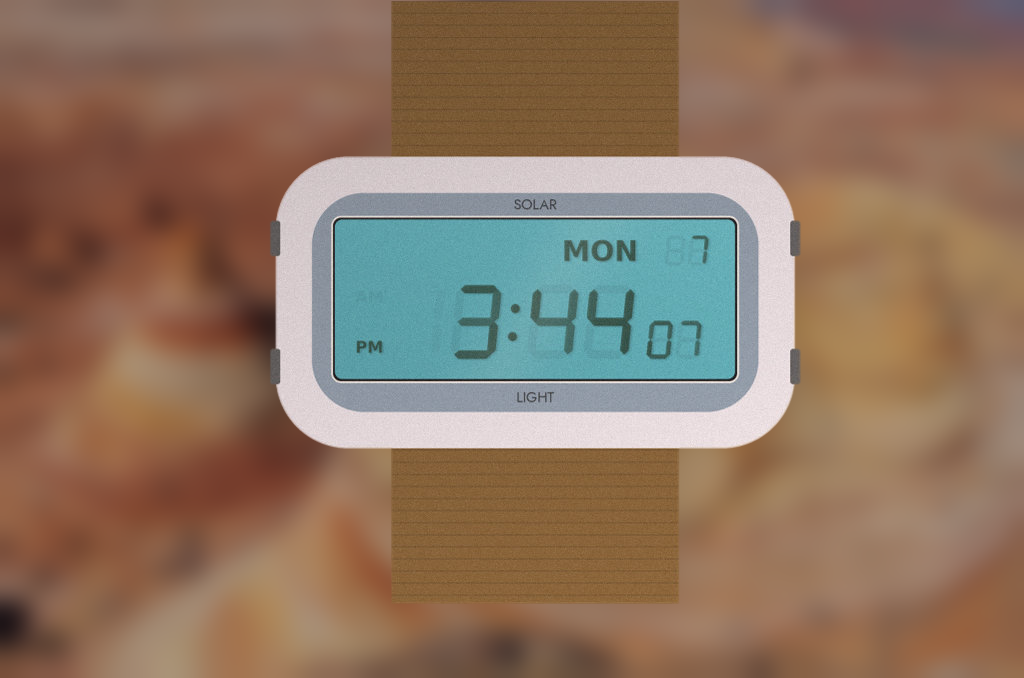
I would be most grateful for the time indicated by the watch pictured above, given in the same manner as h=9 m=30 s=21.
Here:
h=3 m=44 s=7
